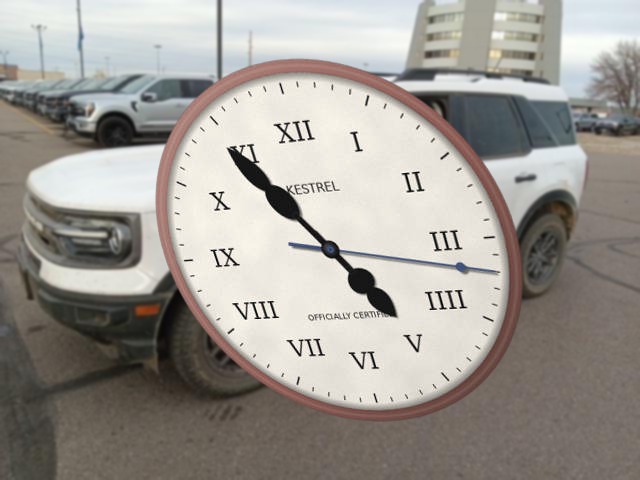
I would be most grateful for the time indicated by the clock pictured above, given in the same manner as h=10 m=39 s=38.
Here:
h=4 m=54 s=17
